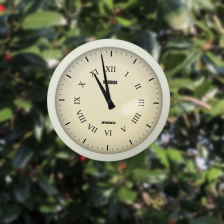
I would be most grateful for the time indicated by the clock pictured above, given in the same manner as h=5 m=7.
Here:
h=10 m=58
